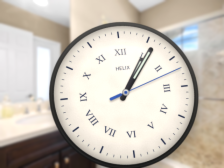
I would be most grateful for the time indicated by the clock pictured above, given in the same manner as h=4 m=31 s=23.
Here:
h=1 m=6 s=12
